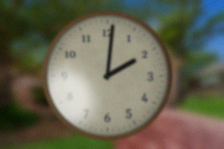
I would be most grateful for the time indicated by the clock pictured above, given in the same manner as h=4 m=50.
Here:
h=2 m=1
